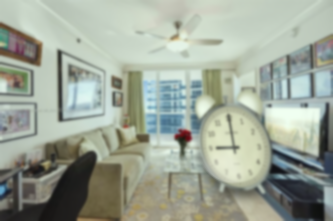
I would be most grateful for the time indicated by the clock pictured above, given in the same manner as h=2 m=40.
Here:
h=9 m=0
